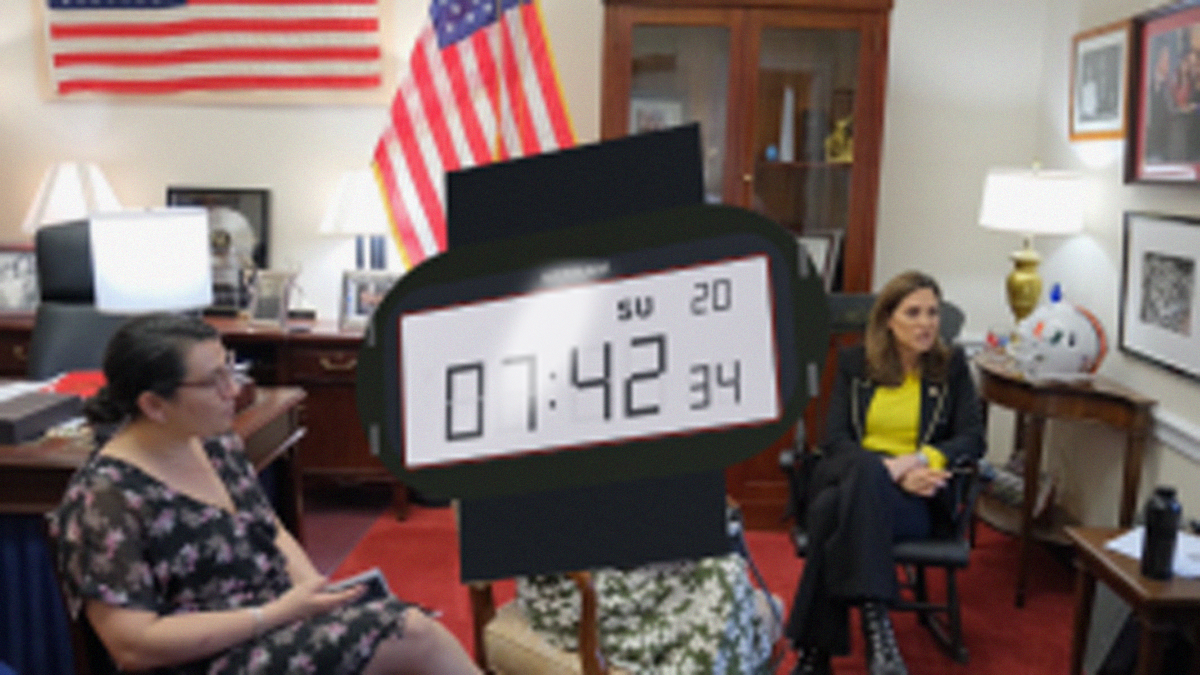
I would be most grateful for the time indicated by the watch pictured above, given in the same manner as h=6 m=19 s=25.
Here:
h=7 m=42 s=34
